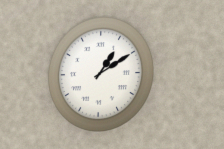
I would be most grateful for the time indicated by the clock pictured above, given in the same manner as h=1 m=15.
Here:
h=1 m=10
